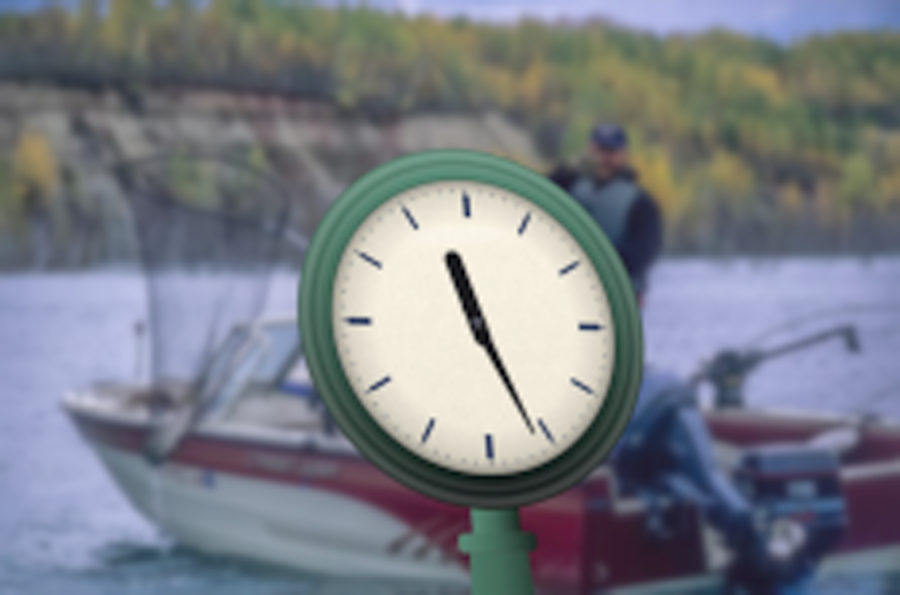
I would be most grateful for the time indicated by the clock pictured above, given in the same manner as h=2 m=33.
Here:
h=11 m=26
